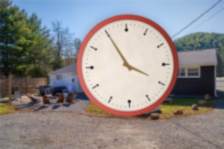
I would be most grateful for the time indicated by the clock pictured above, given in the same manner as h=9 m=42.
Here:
h=3 m=55
